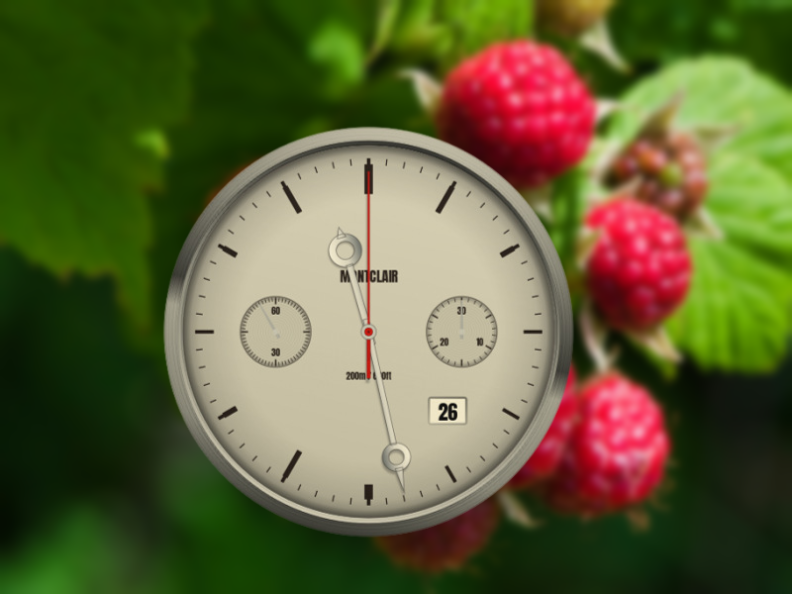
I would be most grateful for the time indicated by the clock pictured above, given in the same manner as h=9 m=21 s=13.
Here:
h=11 m=27 s=55
